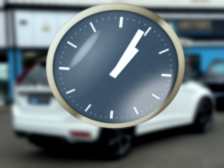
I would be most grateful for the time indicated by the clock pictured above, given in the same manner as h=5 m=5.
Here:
h=1 m=4
